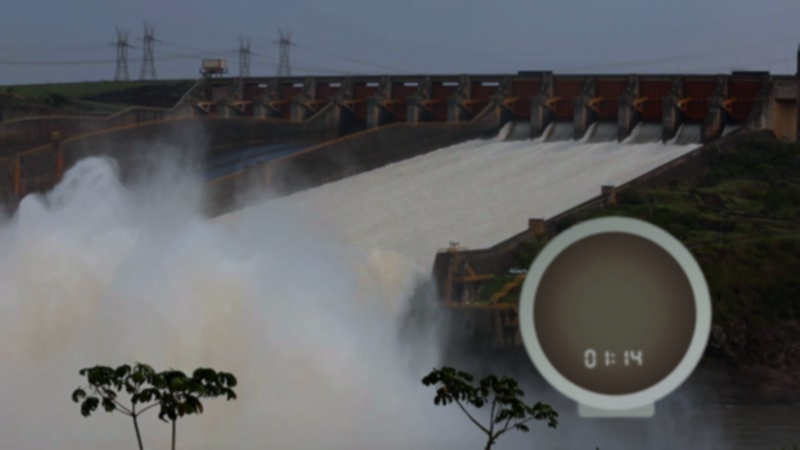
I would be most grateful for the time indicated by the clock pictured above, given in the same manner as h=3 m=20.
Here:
h=1 m=14
